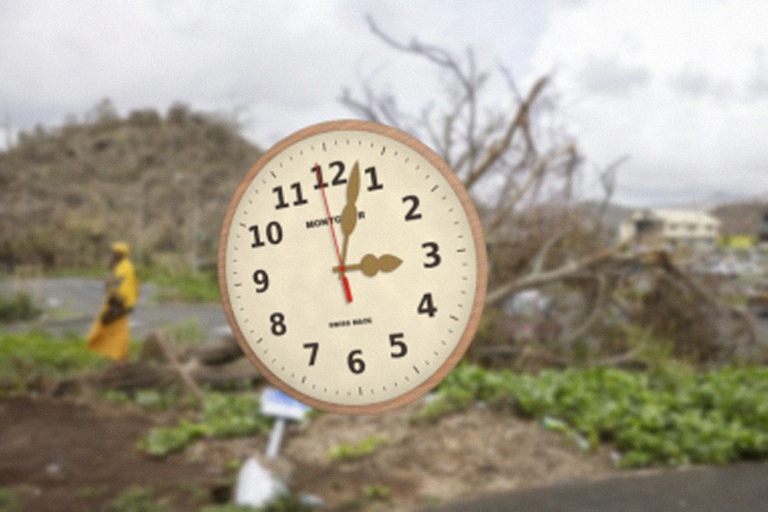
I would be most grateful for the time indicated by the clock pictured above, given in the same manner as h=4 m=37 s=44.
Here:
h=3 m=2 s=59
